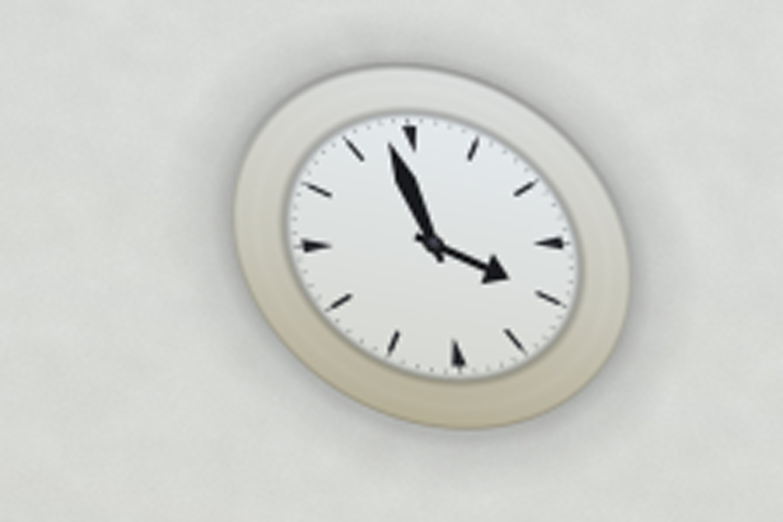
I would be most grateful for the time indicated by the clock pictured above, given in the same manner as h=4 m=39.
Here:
h=3 m=58
